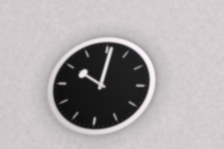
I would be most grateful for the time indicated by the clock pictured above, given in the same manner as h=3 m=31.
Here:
h=10 m=1
